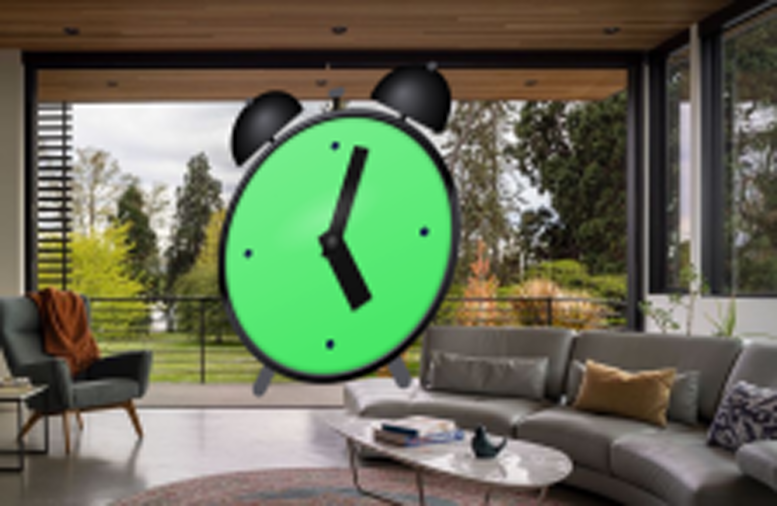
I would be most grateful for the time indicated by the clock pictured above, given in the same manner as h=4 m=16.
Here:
h=5 m=3
